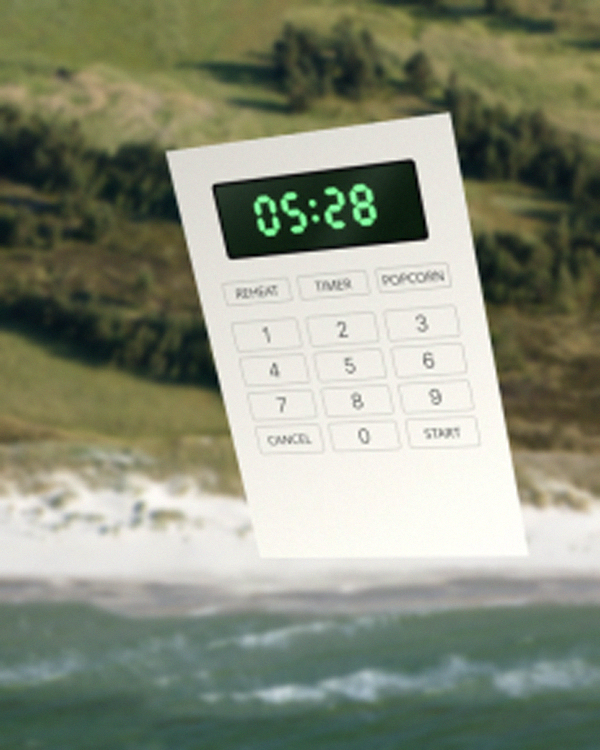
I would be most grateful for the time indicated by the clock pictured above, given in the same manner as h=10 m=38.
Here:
h=5 m=28
